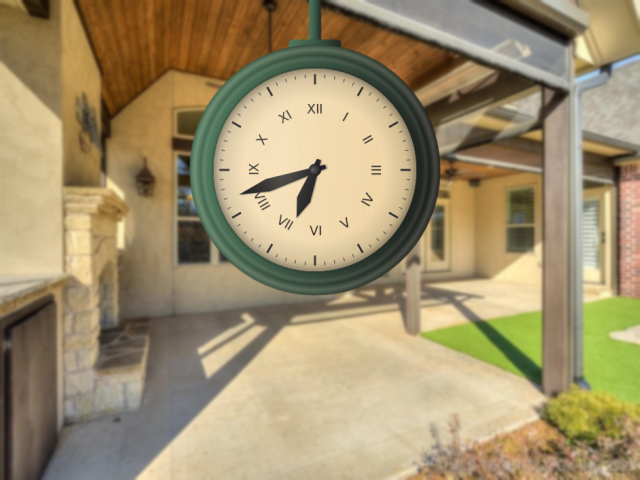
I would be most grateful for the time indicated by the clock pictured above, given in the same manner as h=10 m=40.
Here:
h=6 m=42
